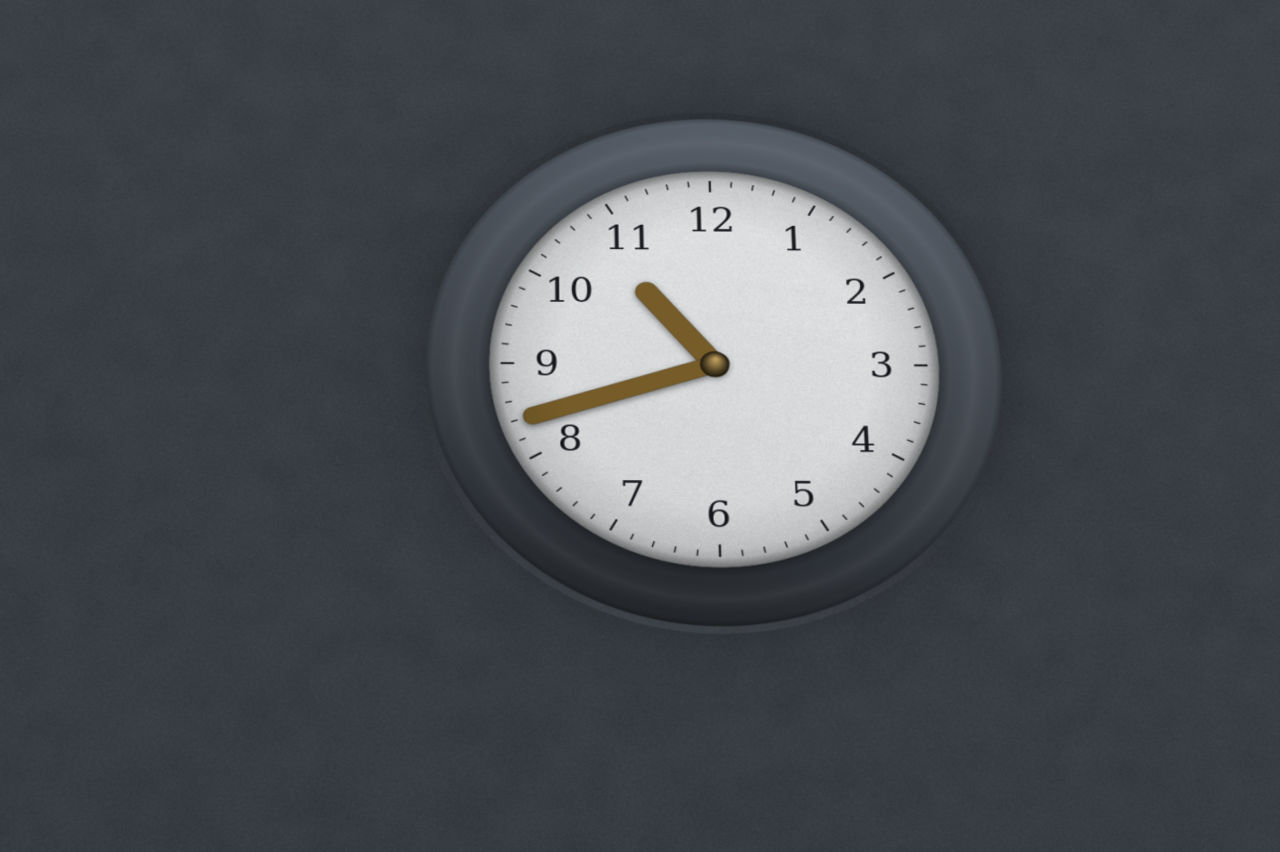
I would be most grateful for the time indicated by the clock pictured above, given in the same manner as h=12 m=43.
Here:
h=10 m=42
